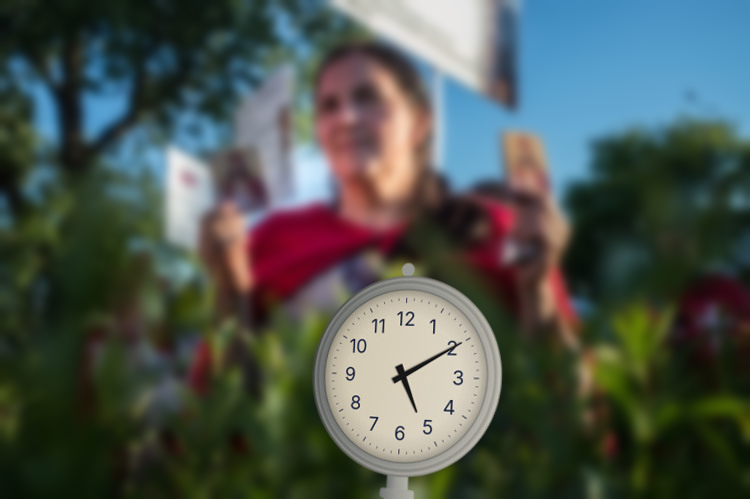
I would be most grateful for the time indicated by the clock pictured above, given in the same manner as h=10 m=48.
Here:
h=5 m=10
